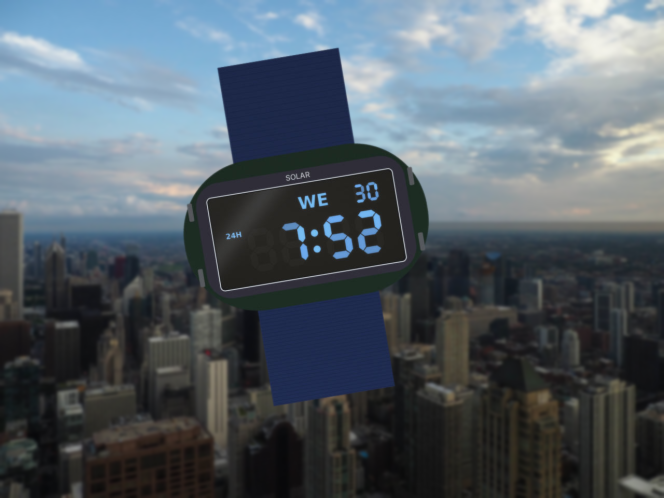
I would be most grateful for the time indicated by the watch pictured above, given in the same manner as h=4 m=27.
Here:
h=7 m=52
